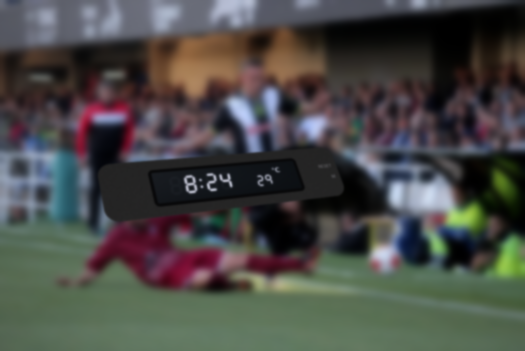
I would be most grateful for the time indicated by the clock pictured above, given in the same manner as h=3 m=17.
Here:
h=8 m=24
